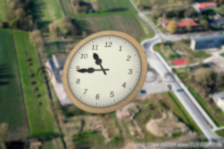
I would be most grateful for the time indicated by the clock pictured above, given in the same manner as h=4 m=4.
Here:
h=10 m=44
